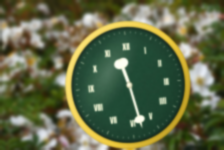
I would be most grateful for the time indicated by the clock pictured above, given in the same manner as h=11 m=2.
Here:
h=11 m=28
